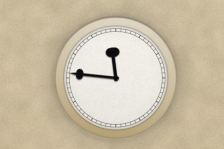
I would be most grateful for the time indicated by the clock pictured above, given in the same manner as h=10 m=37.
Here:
h=11 m=46
